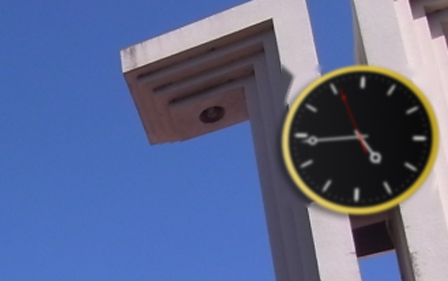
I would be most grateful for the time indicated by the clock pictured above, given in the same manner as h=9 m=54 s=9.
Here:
h=4 m=43 s=56
